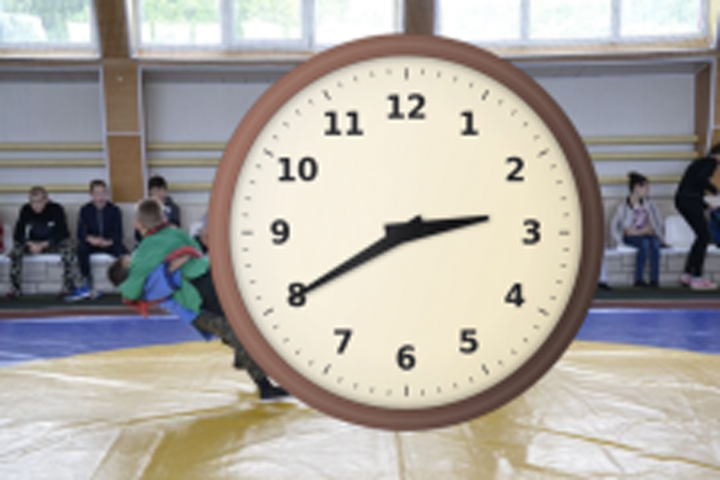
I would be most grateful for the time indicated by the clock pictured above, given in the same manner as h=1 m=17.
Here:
h=2 m=40
